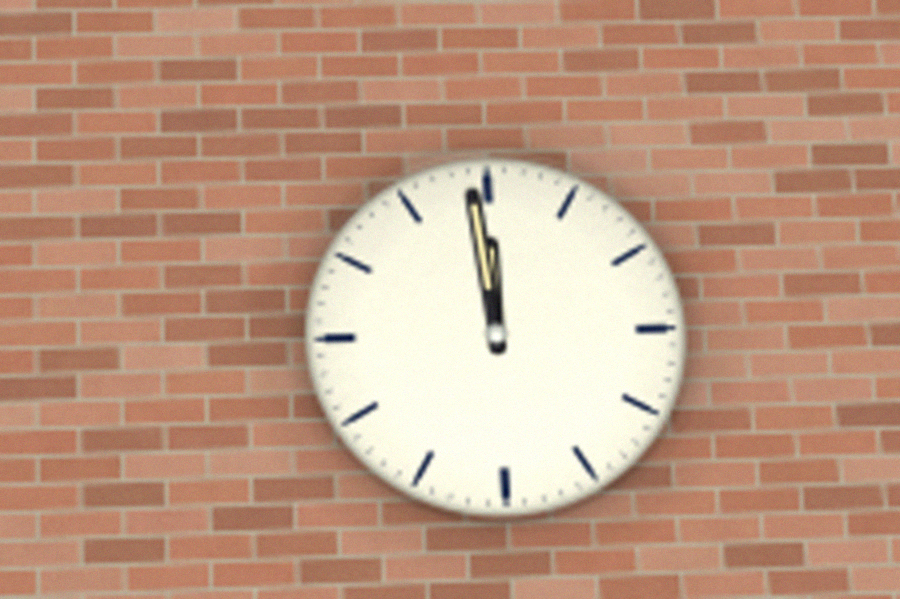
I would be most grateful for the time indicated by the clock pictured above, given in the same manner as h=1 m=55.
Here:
h=11 m=59
